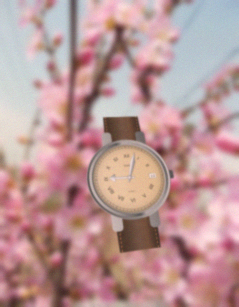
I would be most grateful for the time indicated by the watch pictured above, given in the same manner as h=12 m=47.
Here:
h=9 m=3
